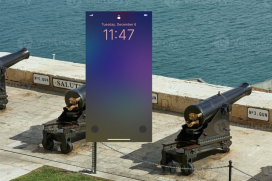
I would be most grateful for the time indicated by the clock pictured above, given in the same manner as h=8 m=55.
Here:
h=11 m=47
